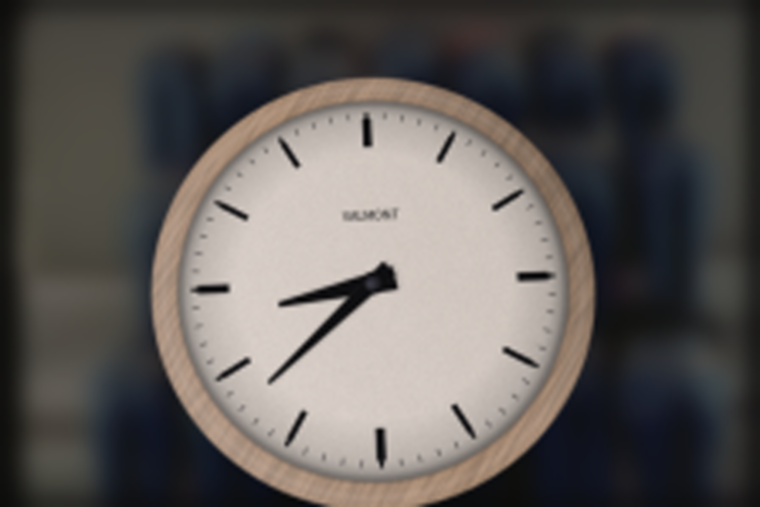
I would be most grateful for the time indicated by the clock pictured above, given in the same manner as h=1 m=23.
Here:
h=8 m=38
